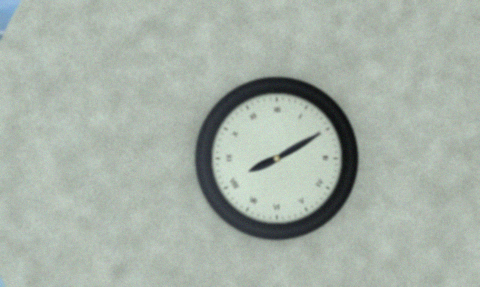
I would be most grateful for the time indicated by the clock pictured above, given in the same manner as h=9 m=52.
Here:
h=8 m=10
